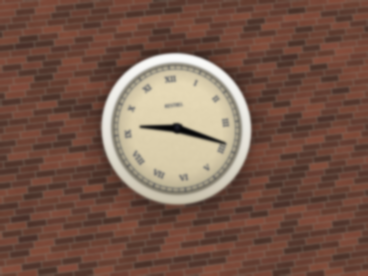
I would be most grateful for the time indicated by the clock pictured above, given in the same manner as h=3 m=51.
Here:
h=9 m=19
